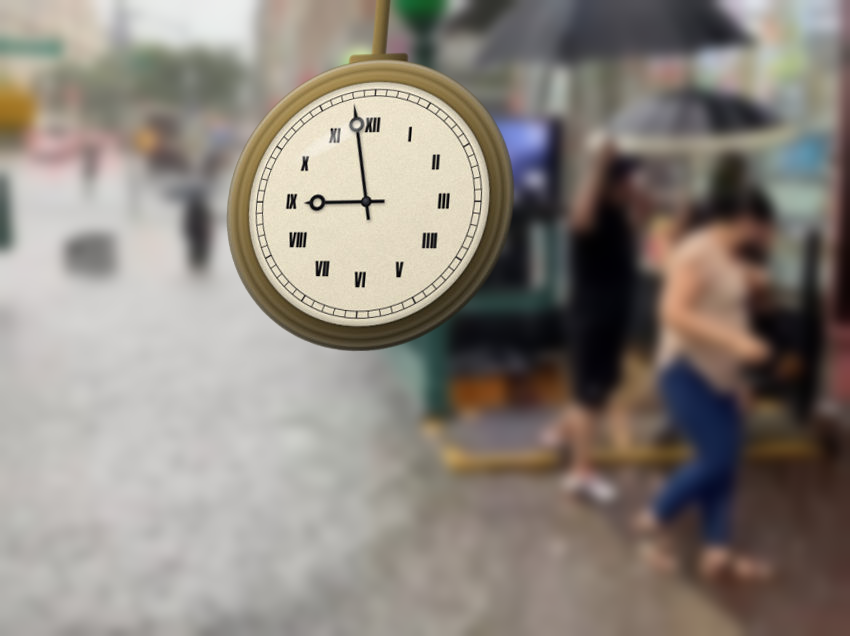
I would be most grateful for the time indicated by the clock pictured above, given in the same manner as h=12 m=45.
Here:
h=8 m=58
